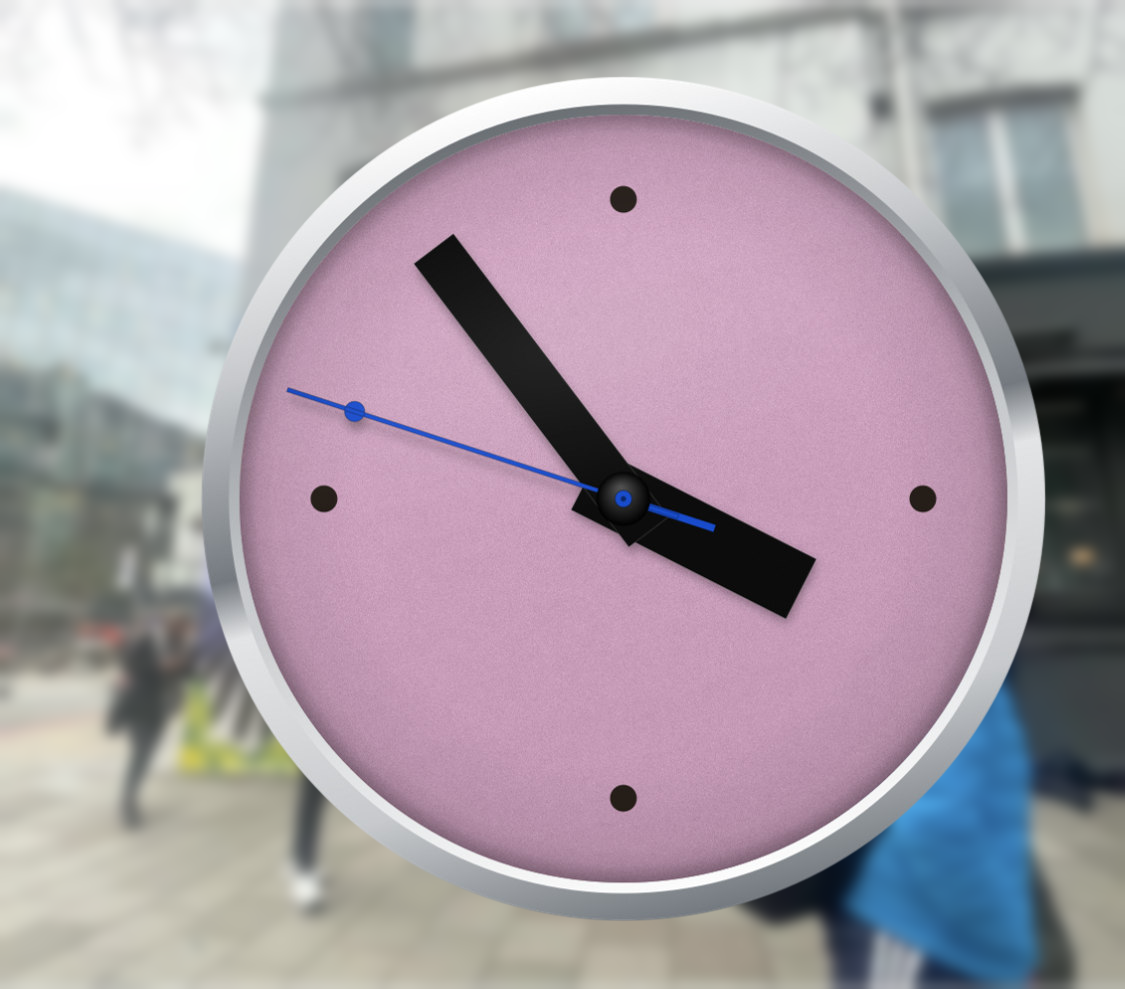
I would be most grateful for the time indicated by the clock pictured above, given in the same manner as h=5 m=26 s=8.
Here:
h=3 m=53 s=48
